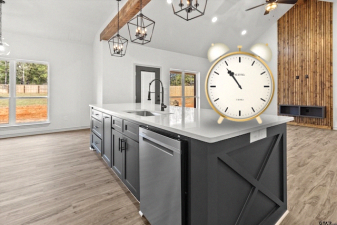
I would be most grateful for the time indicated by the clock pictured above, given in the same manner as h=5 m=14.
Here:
h=10 m=54
